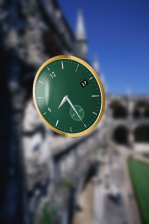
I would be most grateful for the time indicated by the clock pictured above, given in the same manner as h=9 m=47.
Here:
h=8 m=30
